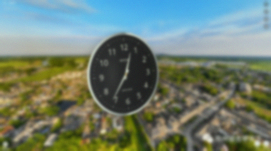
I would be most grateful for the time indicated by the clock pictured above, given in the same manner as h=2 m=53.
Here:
h=12 m=36
